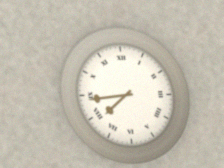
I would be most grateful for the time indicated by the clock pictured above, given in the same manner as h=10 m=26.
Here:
h=7 m=44
